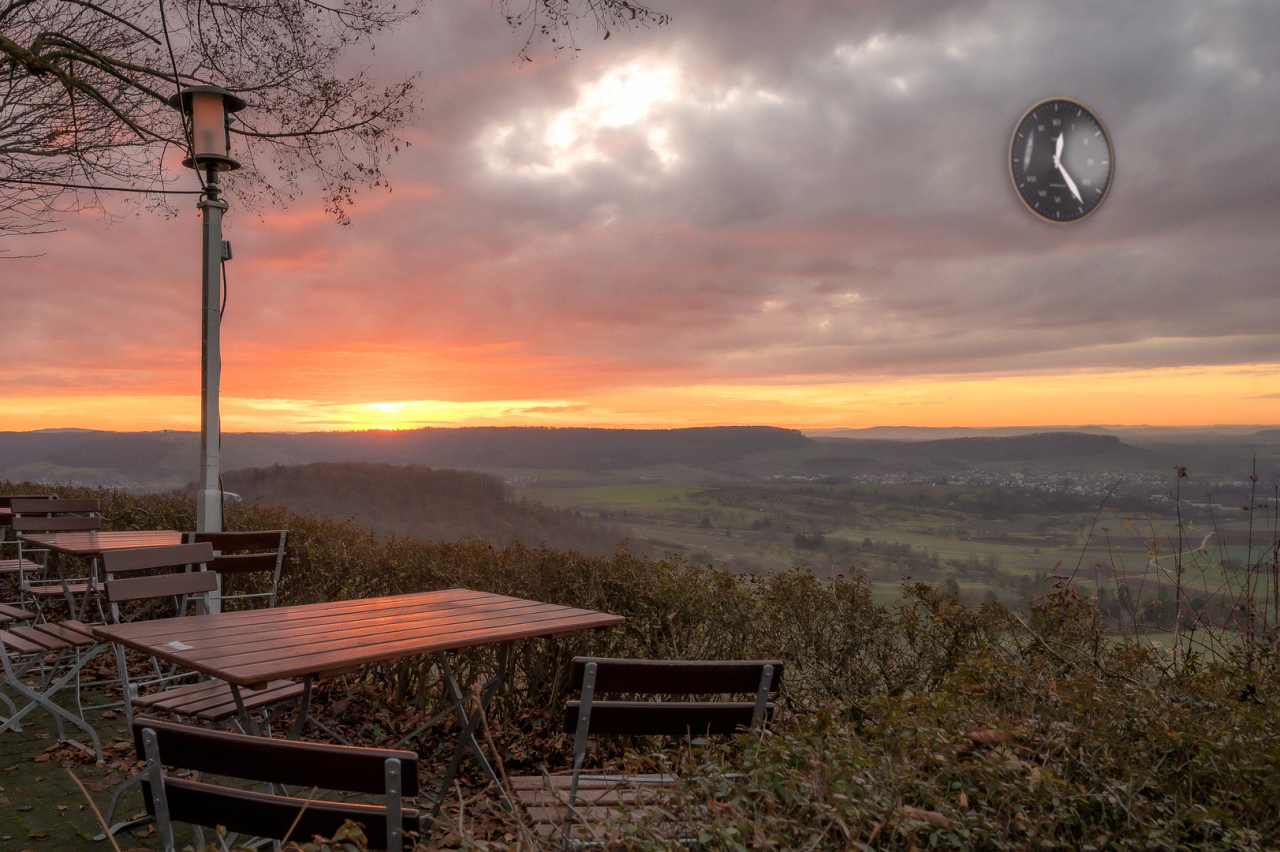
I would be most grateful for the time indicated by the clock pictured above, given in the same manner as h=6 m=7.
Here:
h=12 m=24
